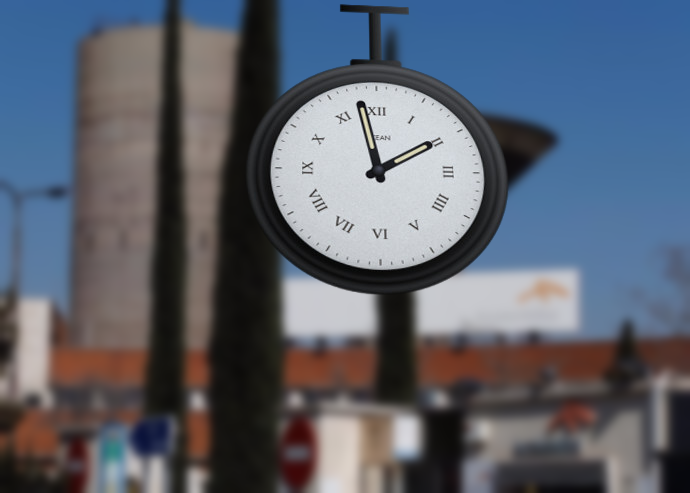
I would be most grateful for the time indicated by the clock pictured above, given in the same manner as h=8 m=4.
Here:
h=1 m=58
